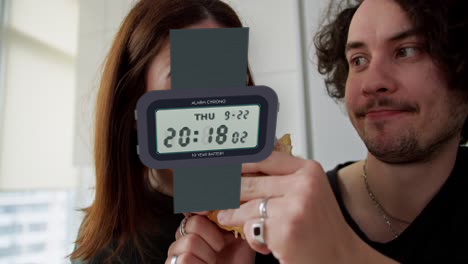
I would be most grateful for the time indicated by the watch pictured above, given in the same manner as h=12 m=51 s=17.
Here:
h=20 m=18 s=2
